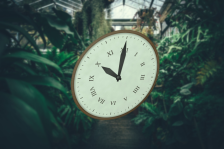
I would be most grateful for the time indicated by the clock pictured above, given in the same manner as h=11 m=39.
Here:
h=10 m=0
